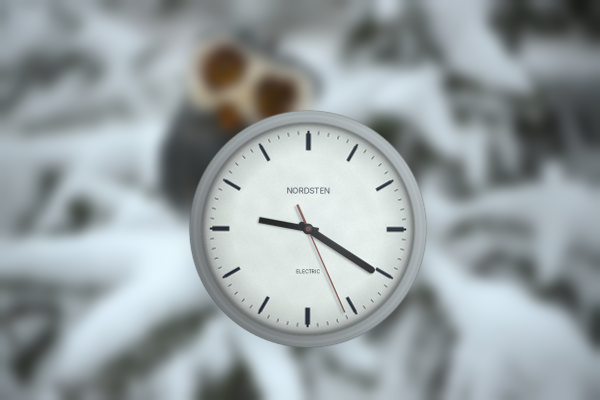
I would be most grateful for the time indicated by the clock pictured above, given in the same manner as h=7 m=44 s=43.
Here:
h=9 m=20 s=26
